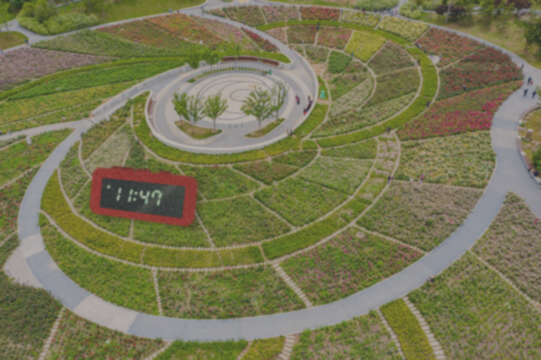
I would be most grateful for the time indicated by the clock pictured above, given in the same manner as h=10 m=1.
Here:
h=11 m=47
